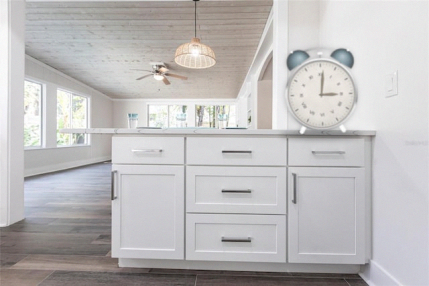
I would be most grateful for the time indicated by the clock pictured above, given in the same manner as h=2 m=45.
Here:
h=3 m=1
